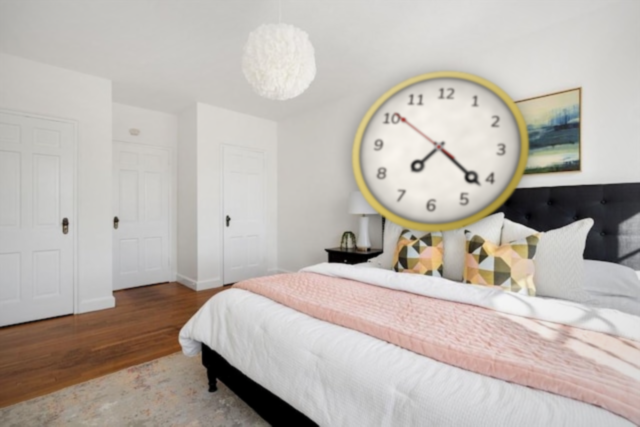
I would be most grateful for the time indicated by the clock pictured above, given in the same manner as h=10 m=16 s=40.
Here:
h=7 m=21 s=51
